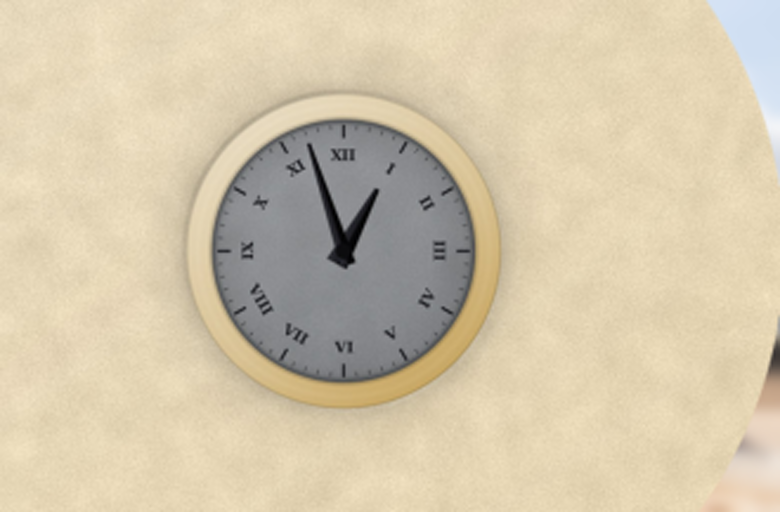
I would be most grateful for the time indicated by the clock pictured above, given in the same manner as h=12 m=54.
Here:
h=12 m=57
